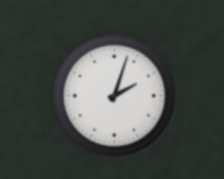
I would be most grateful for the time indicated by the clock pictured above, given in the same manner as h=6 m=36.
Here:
h=2 m=3
